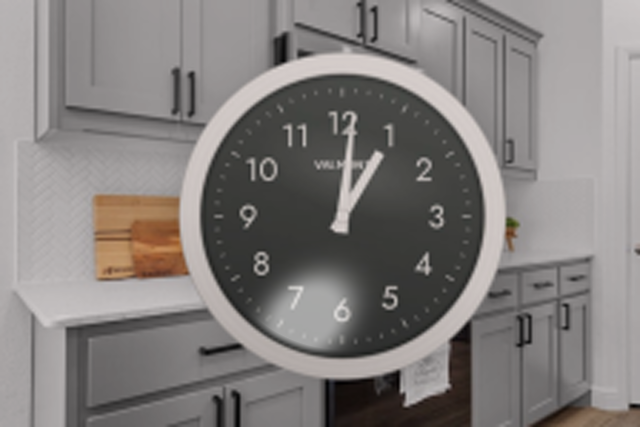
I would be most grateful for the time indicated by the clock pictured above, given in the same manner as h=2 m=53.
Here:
h=1 m=1
